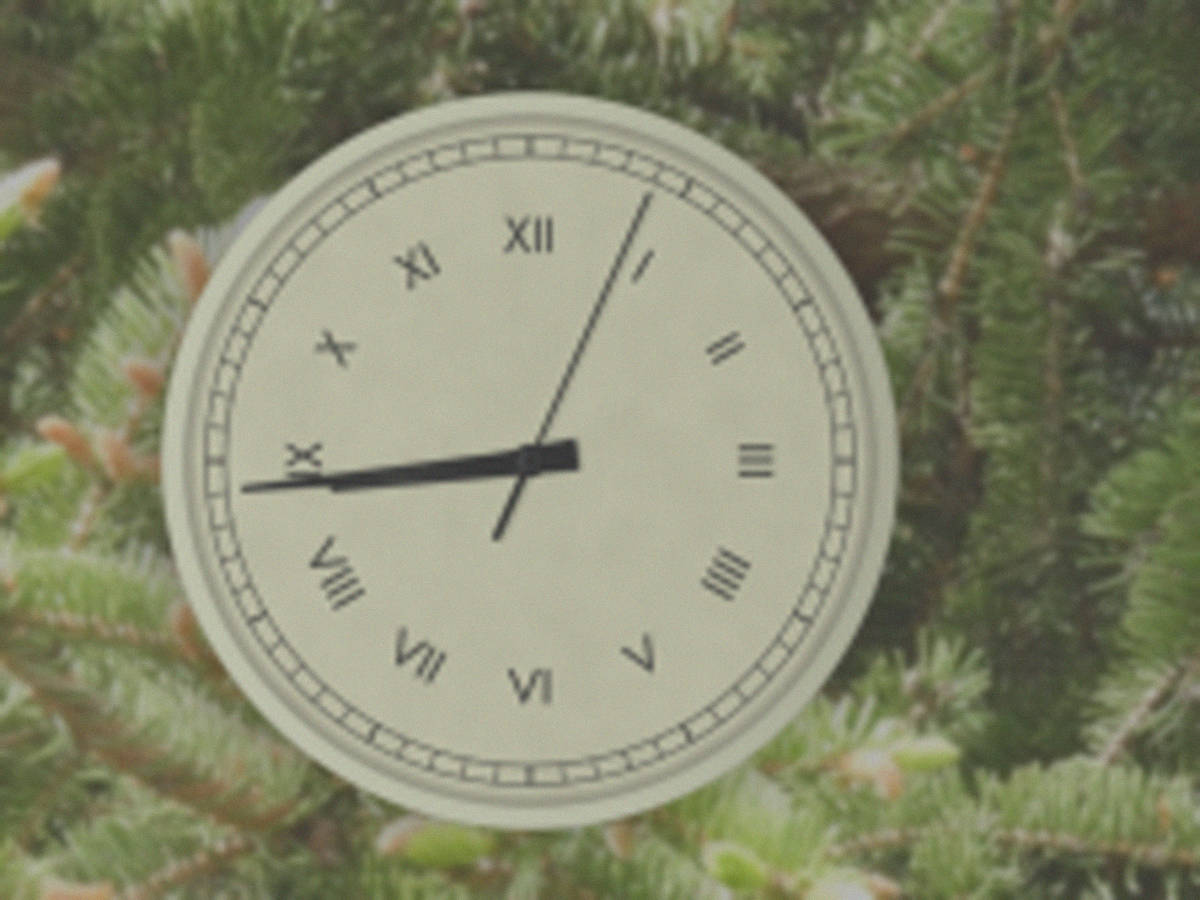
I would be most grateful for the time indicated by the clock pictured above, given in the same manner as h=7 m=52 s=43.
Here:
h=8 m=44 s=4
